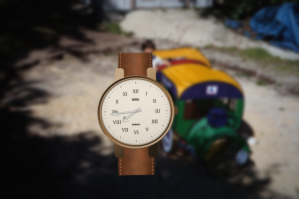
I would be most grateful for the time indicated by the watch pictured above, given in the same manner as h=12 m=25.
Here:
h=7 m=44
